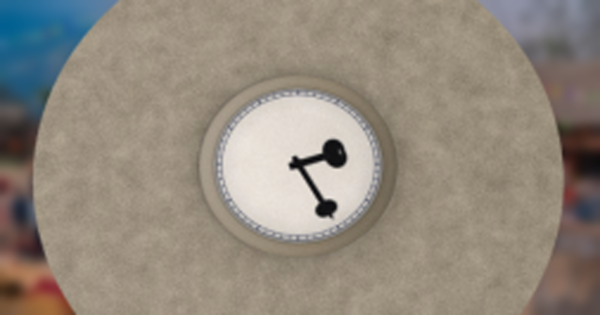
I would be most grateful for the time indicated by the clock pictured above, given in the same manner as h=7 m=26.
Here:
h=2 m=25
